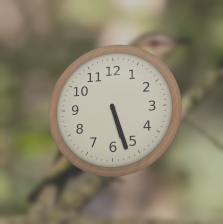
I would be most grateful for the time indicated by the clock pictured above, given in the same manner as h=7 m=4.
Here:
h=5 m=27
